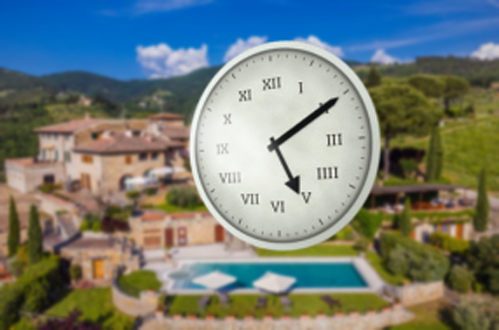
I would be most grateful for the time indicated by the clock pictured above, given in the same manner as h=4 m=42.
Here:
h=5 m=10
